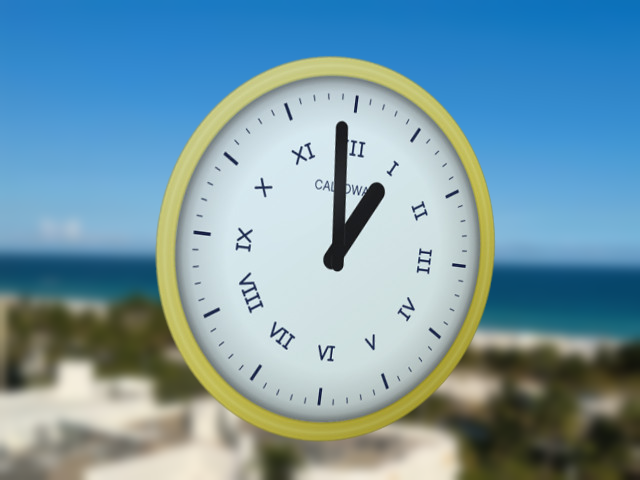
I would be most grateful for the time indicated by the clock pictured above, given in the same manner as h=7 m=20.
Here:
h=12 m=59
